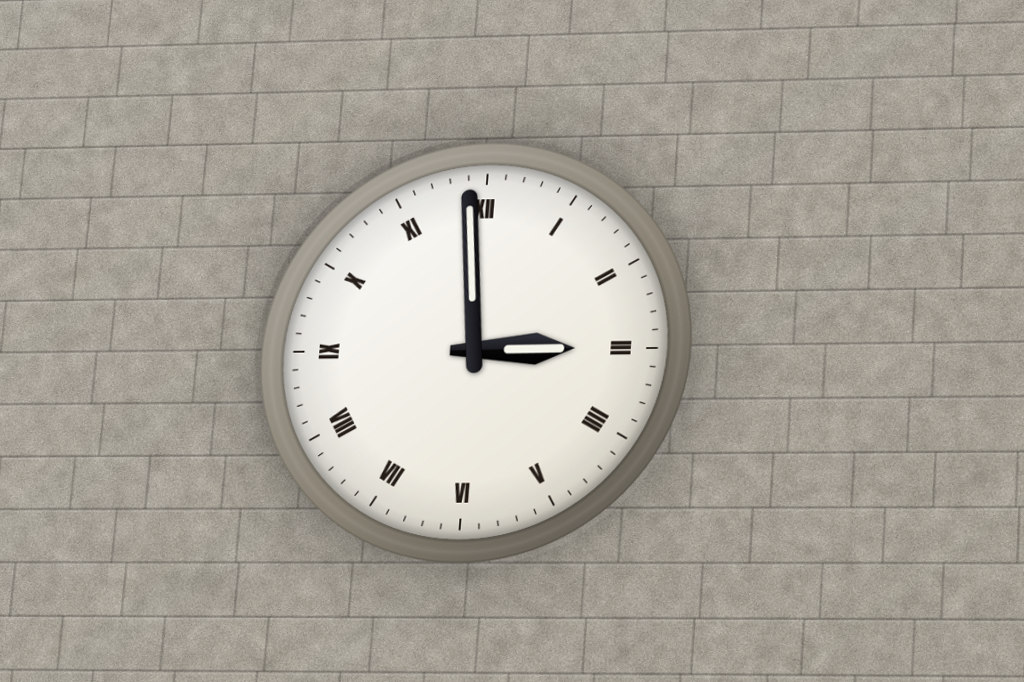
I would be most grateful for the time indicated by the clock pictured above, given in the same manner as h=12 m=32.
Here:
h=2 m=59
